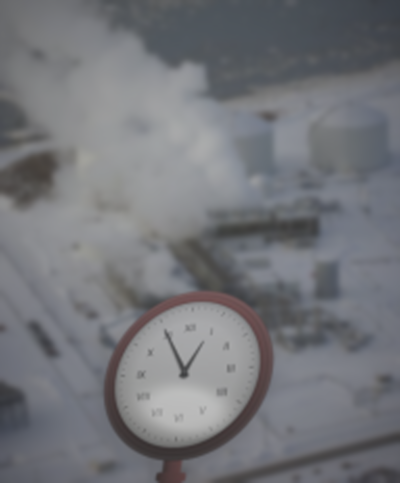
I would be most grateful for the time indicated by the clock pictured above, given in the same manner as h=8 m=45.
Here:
h=12 m=55
